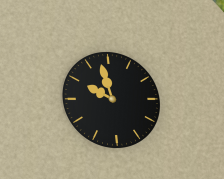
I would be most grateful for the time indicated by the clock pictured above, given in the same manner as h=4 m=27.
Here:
h=9 m=58
